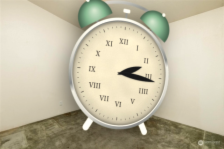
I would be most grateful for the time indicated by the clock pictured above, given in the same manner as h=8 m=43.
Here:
h=2 m=16
